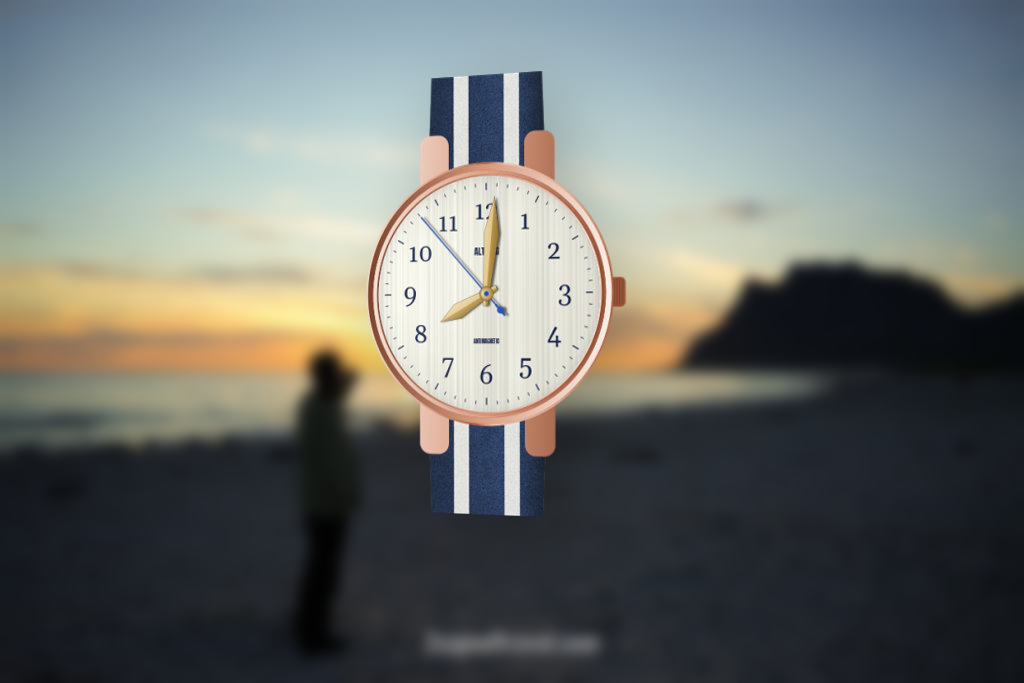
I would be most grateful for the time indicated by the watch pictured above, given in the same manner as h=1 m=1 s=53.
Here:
h=8 m=0 s=53
